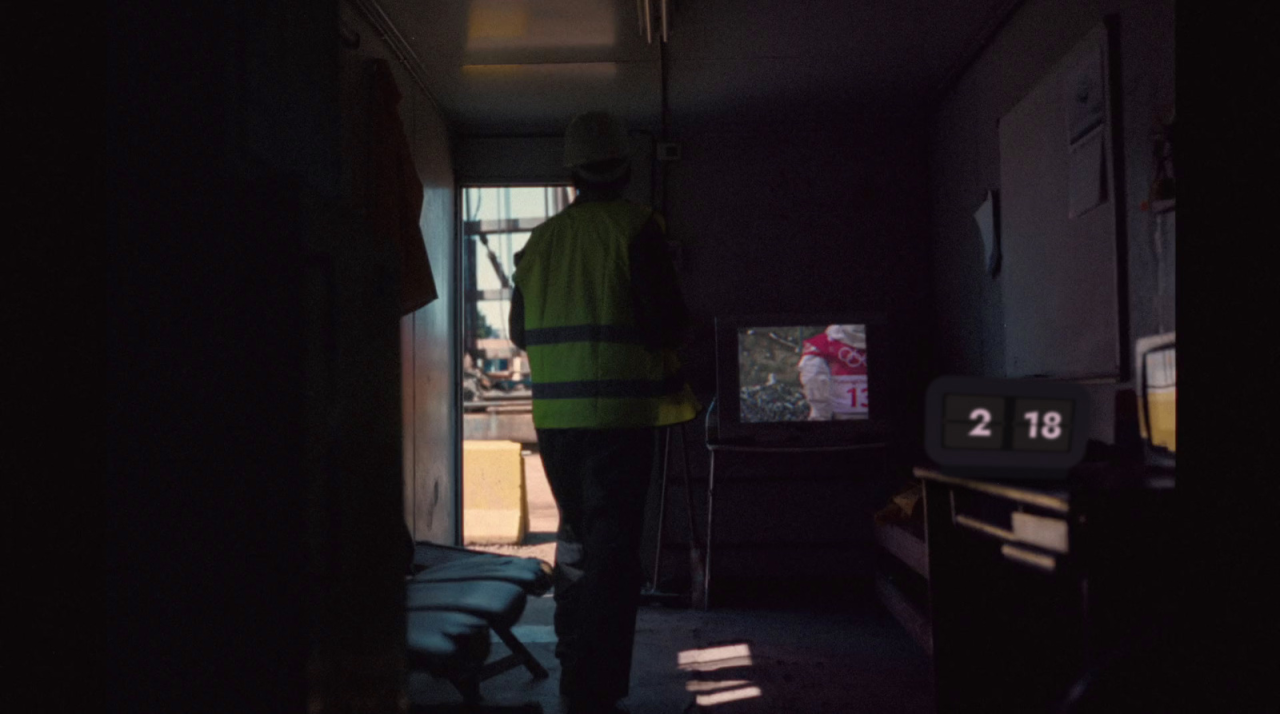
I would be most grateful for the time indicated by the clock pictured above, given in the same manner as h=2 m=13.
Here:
h=2 m=18
